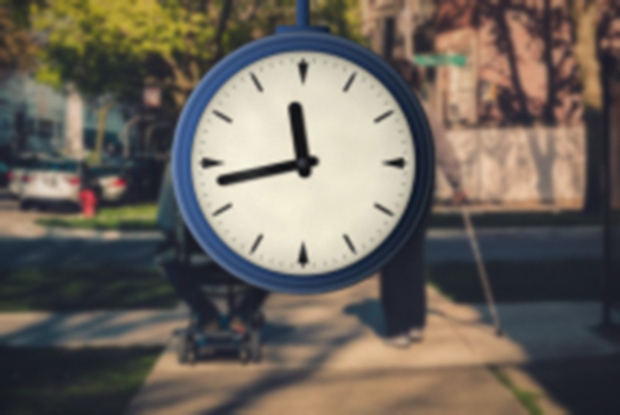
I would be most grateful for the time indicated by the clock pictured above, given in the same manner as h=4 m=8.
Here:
h=11 m=43
